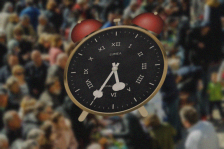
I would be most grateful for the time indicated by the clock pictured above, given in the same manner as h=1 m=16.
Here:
h=5 m=35
